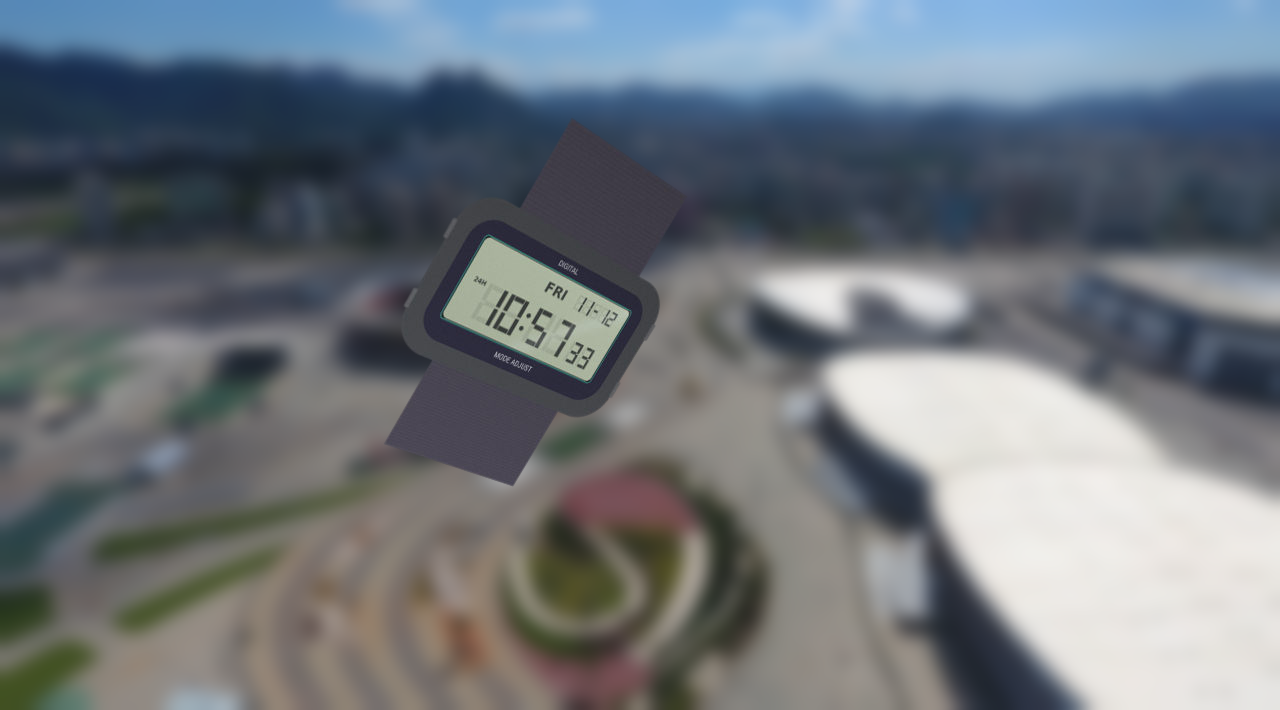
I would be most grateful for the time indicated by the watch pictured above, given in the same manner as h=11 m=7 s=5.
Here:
h=10 m=57 s=33
